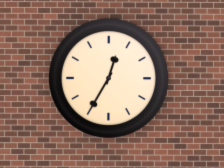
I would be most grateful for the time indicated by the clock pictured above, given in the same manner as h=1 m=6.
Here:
h=12 m=35
